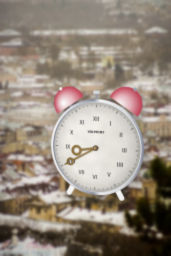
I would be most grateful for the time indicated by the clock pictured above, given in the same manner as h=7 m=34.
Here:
h=8 m=40
